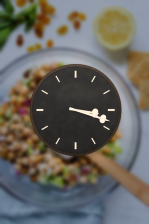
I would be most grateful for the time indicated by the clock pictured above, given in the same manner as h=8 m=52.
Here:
h=3 m=18
